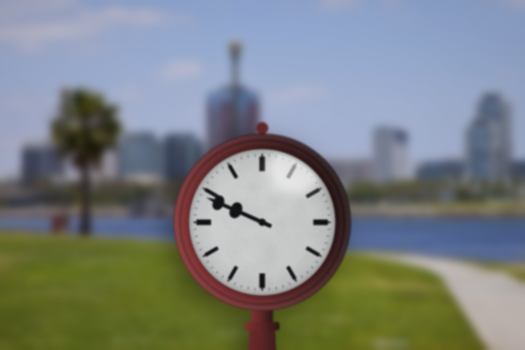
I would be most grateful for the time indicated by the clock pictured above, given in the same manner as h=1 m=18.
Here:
h=9 m=49
